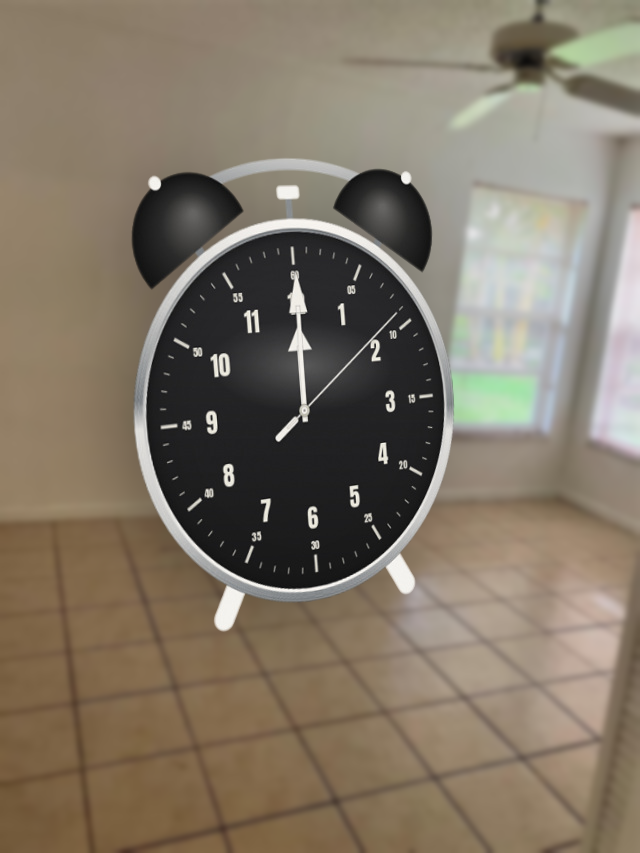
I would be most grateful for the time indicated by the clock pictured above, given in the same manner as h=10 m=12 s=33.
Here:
h=12 m=0 s=9
